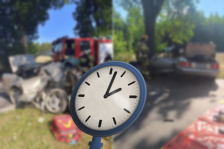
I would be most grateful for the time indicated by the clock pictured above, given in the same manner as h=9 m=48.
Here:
h=2 m=2
